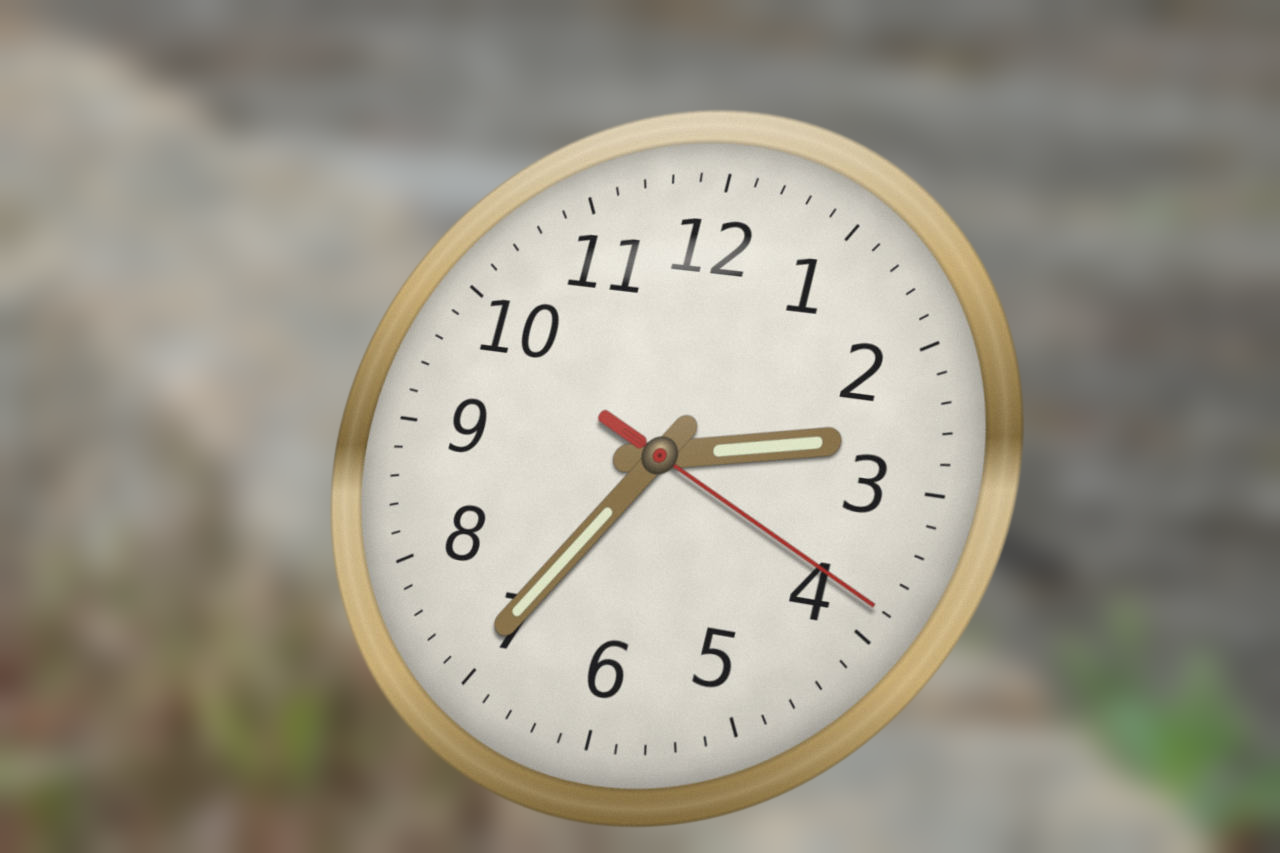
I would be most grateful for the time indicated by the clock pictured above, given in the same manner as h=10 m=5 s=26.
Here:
h=2 m=35 s=19
